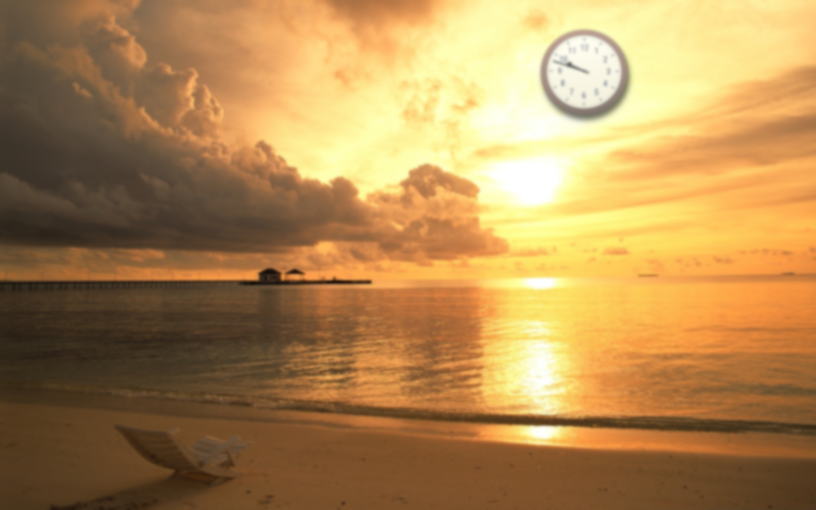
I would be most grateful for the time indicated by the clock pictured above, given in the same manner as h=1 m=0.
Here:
h=9 m=48
